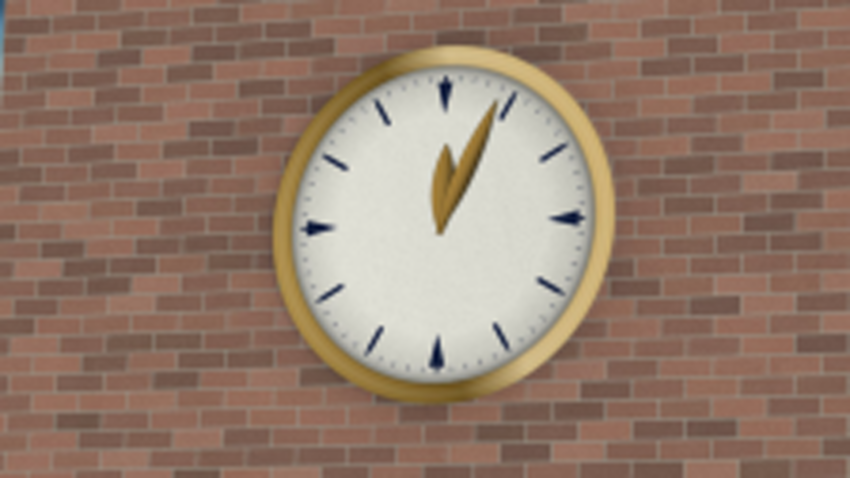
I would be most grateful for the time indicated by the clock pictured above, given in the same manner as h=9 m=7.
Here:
h=12 m=4
